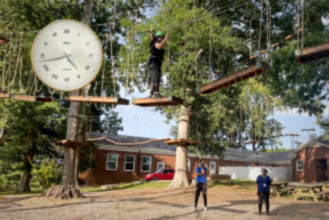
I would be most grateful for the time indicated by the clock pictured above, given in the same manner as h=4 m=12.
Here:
h=4 m=43
